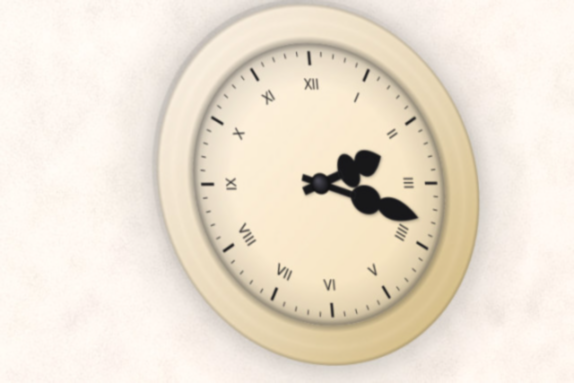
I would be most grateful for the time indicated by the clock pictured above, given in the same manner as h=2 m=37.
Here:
h=2 m=18
